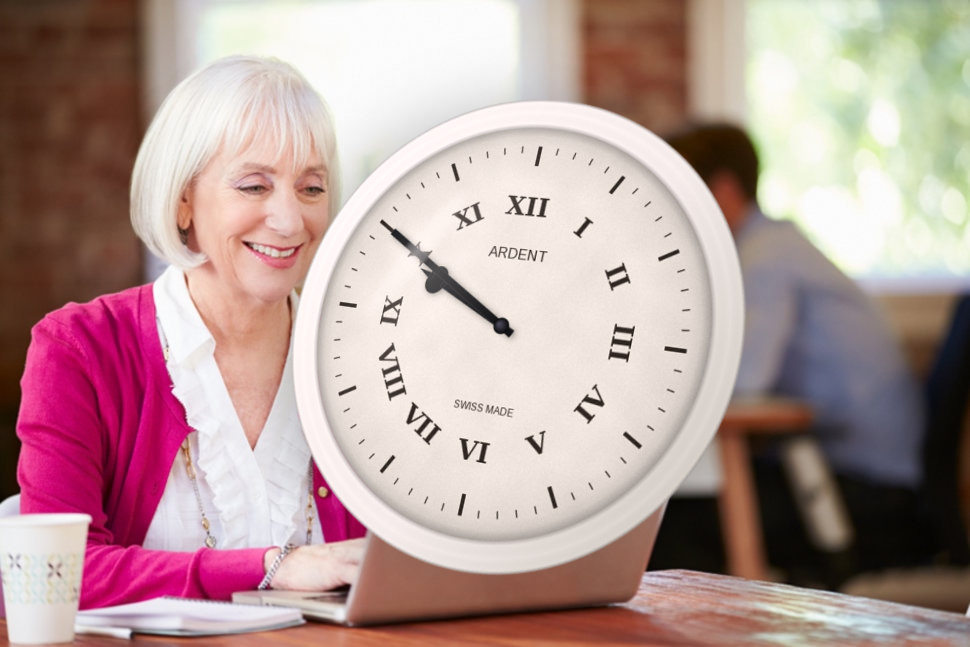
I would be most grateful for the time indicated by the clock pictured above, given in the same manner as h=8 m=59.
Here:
h=9 m=50
